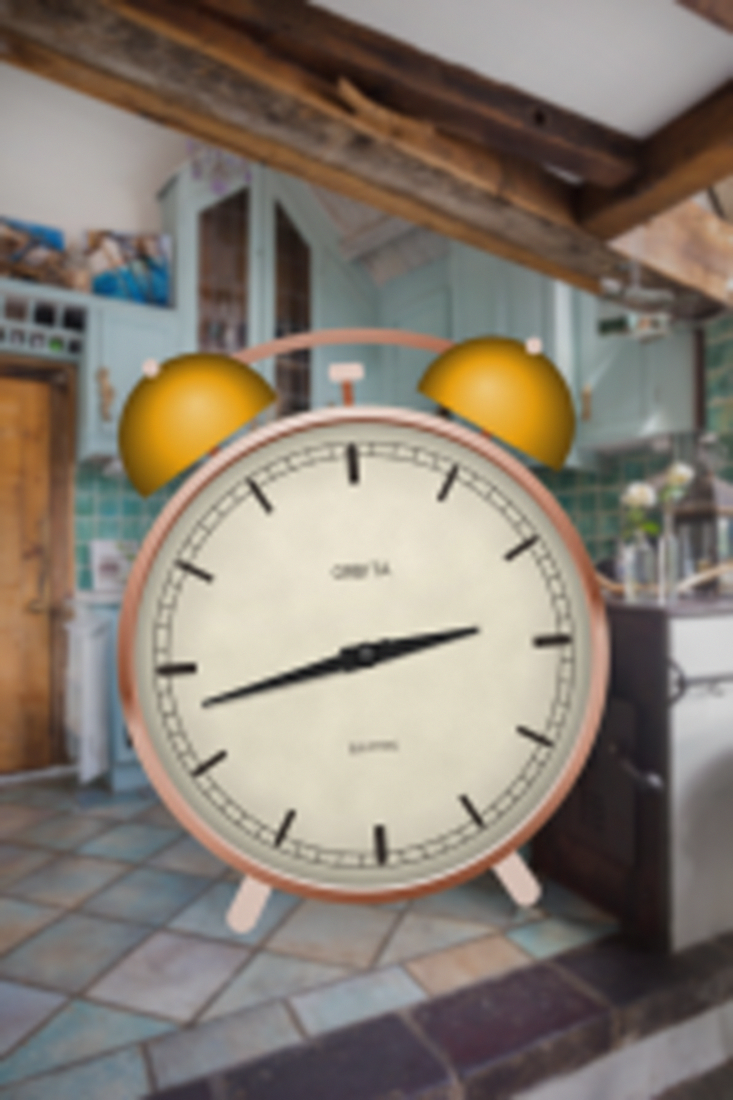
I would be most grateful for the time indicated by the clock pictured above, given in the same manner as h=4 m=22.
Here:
h=2 m=43
